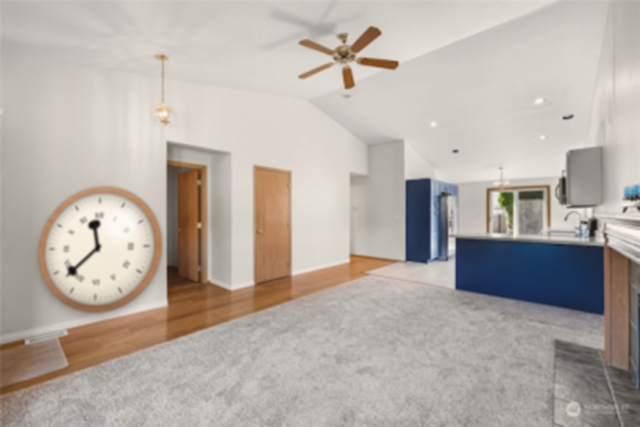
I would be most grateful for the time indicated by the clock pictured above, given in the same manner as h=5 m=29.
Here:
h=11 m=38
